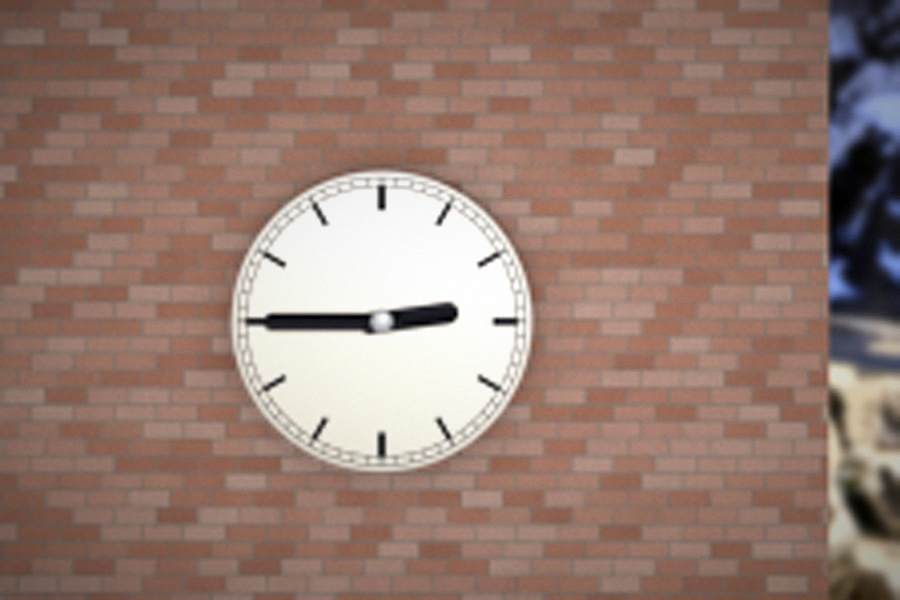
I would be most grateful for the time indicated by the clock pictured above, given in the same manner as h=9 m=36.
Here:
h=2 m=45
